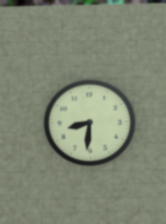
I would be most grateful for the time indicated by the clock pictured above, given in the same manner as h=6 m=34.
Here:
h=8 m=31
